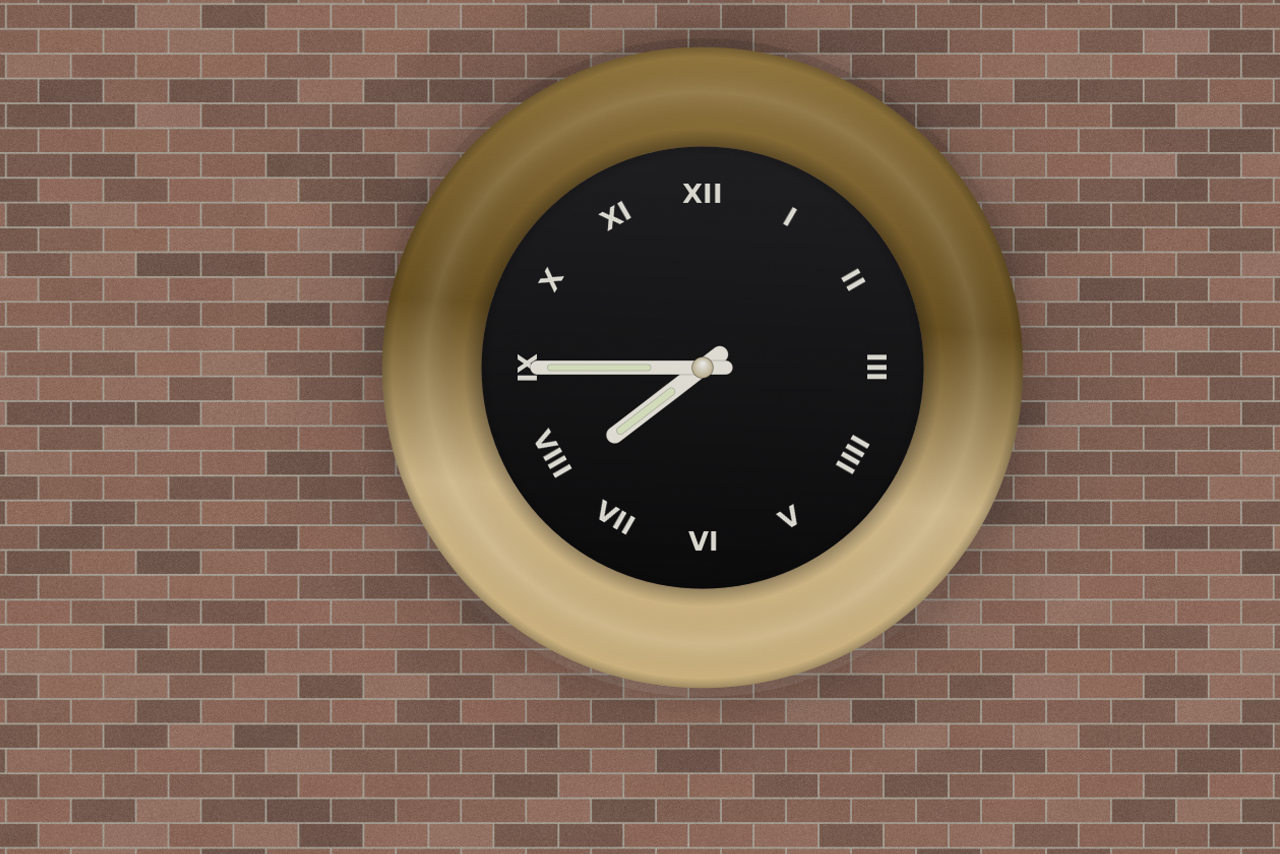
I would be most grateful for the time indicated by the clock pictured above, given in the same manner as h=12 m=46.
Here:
h=7 m=45
